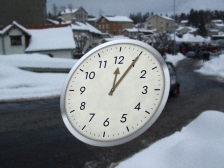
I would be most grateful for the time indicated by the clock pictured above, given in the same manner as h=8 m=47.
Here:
h=12 m=5
